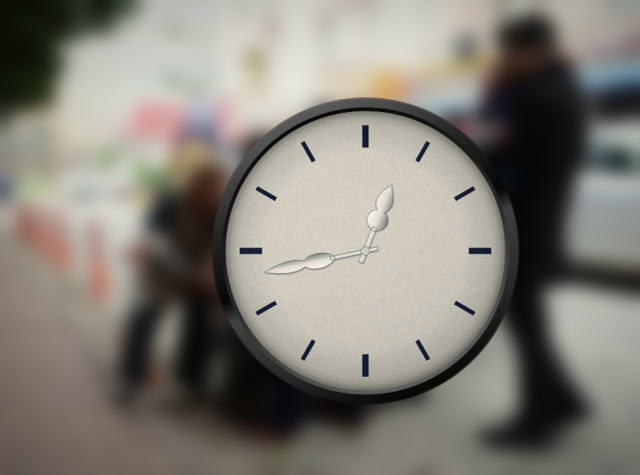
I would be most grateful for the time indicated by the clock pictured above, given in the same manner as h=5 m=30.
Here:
h=12 m=43
